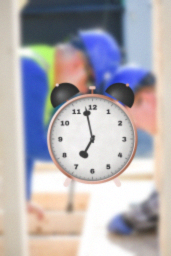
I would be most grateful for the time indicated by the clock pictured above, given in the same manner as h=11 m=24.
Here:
h=6 m=58
